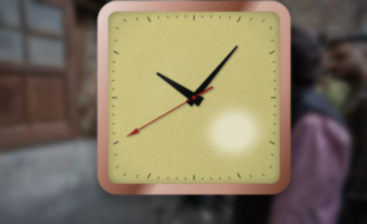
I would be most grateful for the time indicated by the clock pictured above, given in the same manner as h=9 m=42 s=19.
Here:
h=10 m=6 s=40
